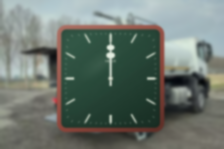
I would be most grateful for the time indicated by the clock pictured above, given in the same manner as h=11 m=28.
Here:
h=12 m=0
